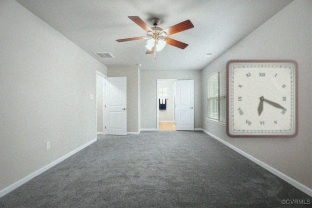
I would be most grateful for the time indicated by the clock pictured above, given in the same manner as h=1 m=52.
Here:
h=6 m=19
